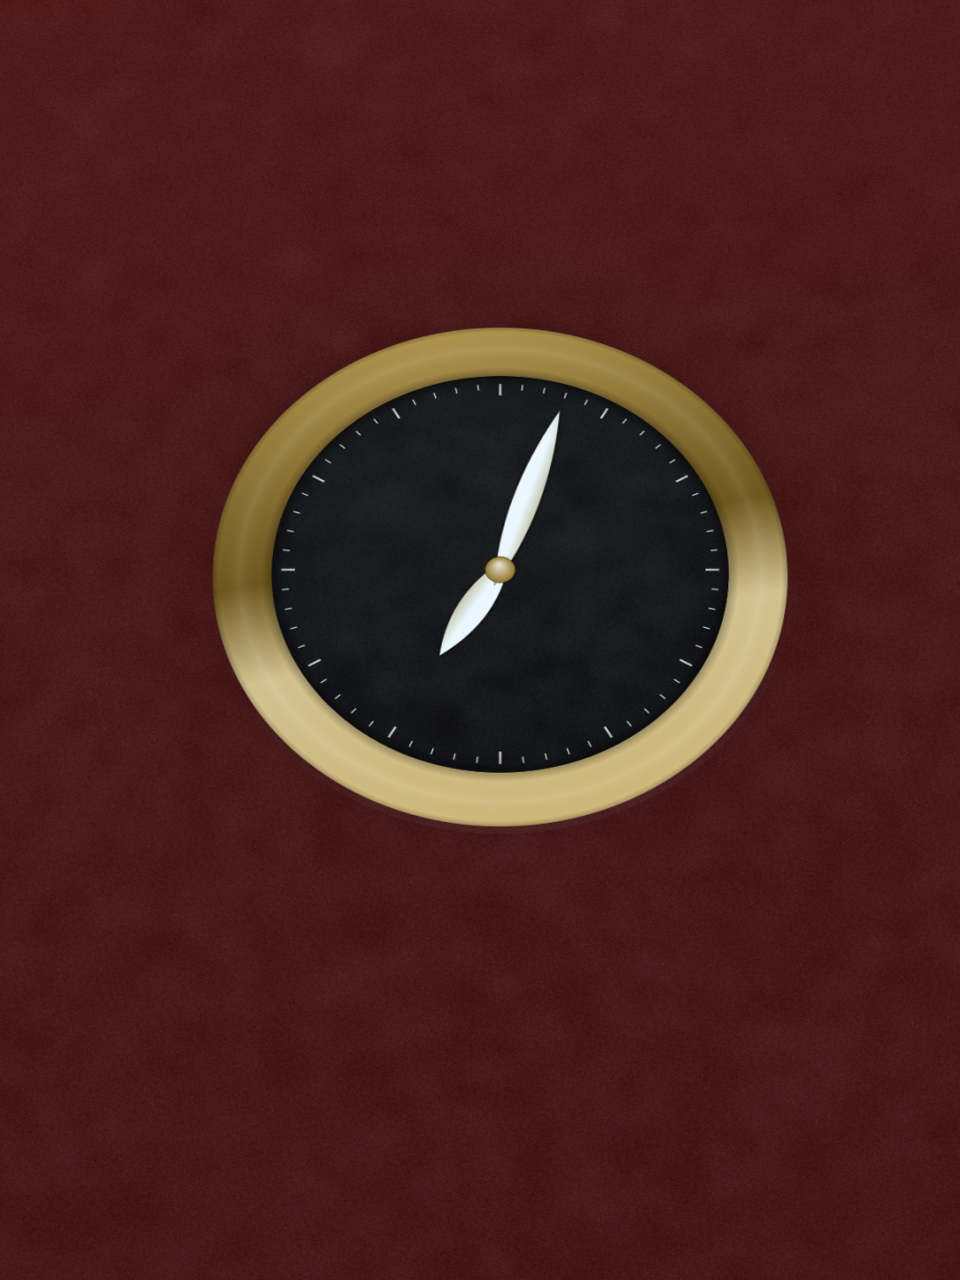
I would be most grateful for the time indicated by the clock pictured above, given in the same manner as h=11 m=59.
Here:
h=7 m=3
